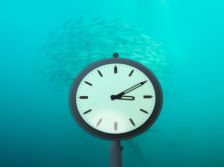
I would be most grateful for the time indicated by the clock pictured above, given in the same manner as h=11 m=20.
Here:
h=3 m=10
